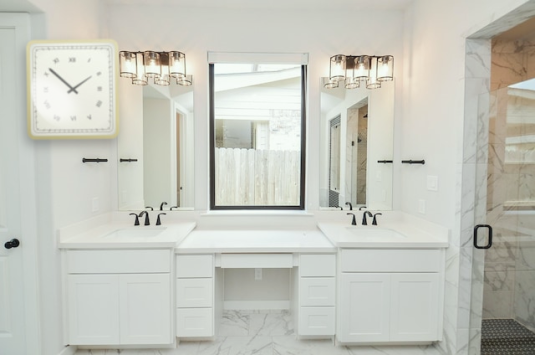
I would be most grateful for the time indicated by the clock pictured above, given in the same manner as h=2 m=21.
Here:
h=1 m=52
